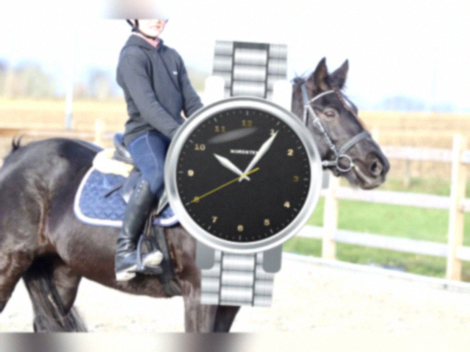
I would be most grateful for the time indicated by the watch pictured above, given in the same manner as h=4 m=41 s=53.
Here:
h=10 m=5 s=40
